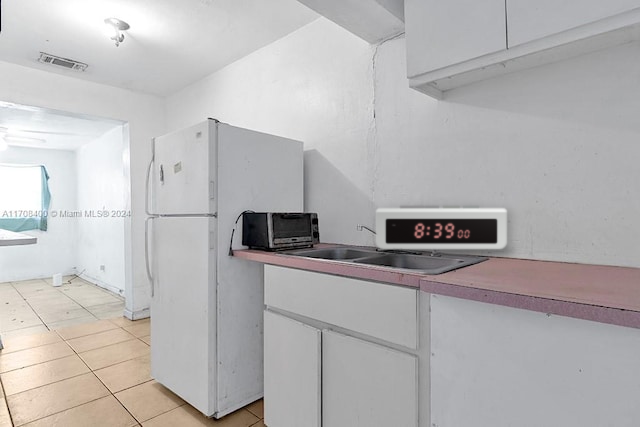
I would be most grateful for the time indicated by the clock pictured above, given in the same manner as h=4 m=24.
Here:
h=8 m=39
